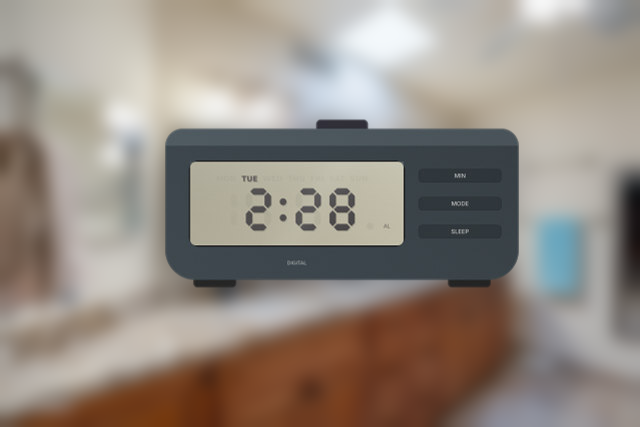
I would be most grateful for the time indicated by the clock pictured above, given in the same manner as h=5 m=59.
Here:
h=2 m=28
